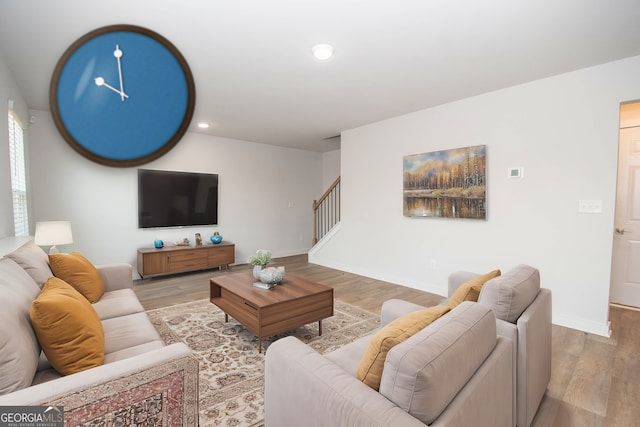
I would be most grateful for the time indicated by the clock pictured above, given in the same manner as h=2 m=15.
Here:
h=9 m=59
